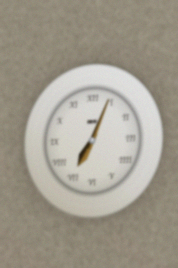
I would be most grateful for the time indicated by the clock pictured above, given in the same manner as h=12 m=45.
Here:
h=7 m=4
